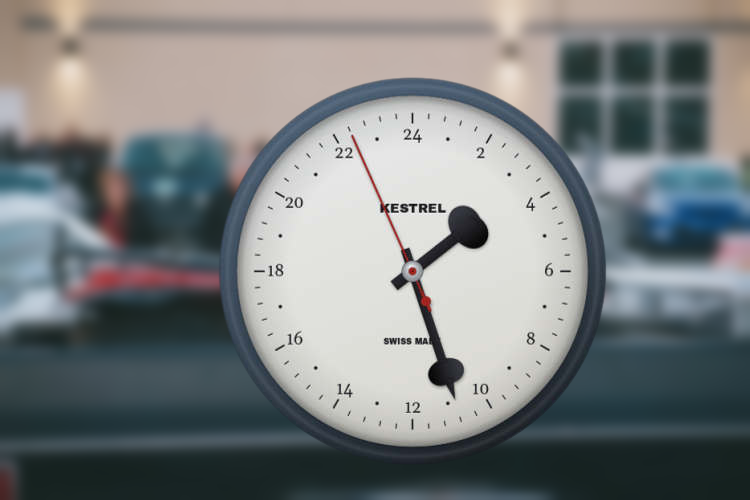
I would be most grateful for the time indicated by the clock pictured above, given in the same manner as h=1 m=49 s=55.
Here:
h=3 m=26 s=56
